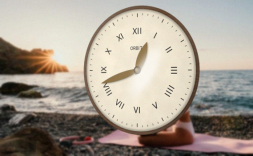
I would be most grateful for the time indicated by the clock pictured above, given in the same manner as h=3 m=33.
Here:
h=12 m=42
